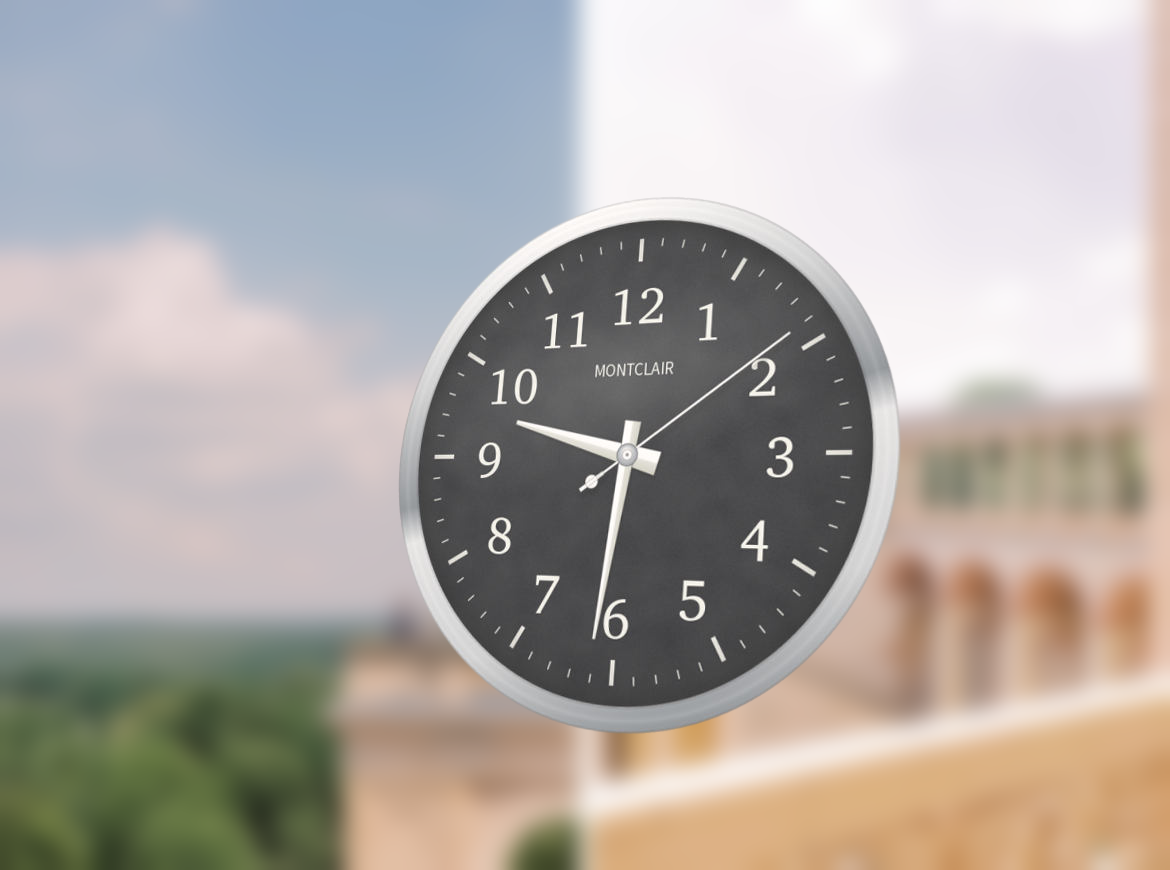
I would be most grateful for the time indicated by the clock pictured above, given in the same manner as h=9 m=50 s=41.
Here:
h=9 m=31 s=9
